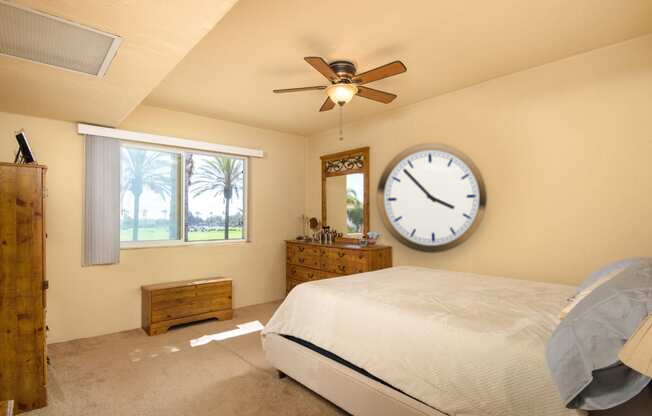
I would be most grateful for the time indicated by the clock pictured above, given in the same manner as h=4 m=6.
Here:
h=3 m=53
